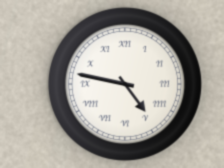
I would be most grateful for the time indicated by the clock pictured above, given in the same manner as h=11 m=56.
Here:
h=4 m=47
